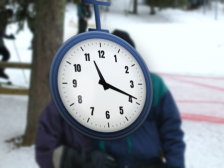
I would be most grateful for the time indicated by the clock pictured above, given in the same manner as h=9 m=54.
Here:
h=11 m=19
